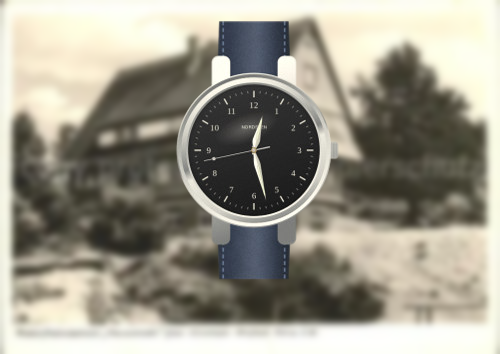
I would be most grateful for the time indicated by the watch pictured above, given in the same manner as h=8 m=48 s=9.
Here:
h=12 m=27 s=43
